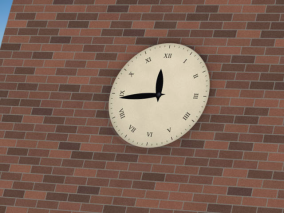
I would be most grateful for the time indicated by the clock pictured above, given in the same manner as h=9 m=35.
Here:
h=11 m=44
